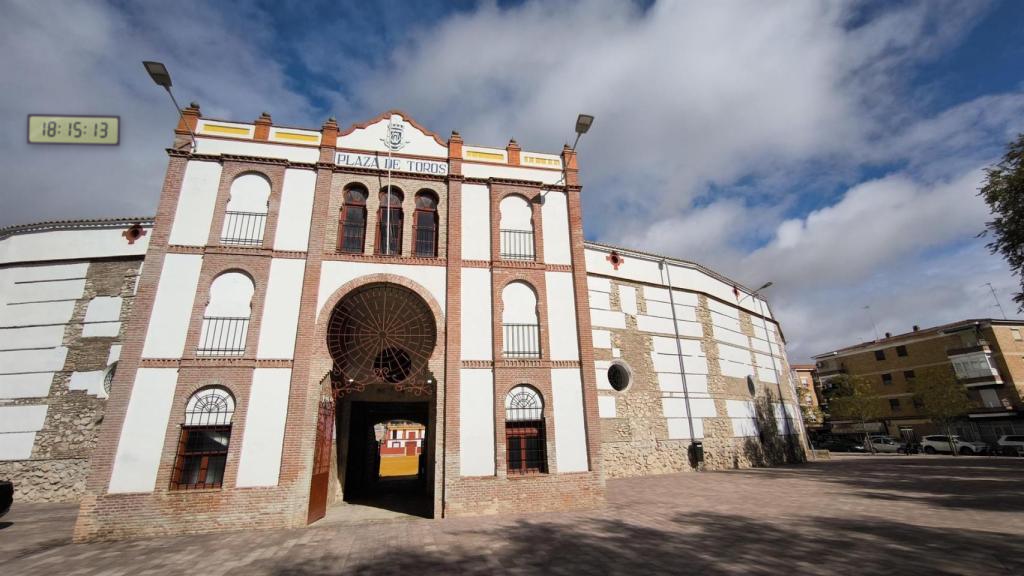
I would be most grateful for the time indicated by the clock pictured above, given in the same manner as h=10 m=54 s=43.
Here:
h=18 m=15 s=13
